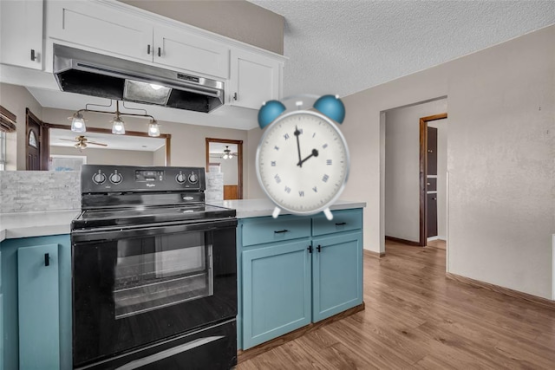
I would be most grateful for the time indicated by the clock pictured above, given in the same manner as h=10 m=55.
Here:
h=1 m=59
